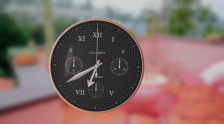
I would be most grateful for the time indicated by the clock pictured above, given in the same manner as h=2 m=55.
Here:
h=6 m=40
